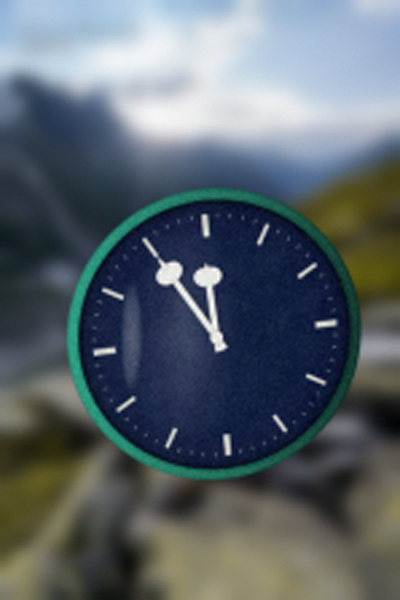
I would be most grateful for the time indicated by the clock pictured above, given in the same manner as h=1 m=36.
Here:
h=11 m=55
